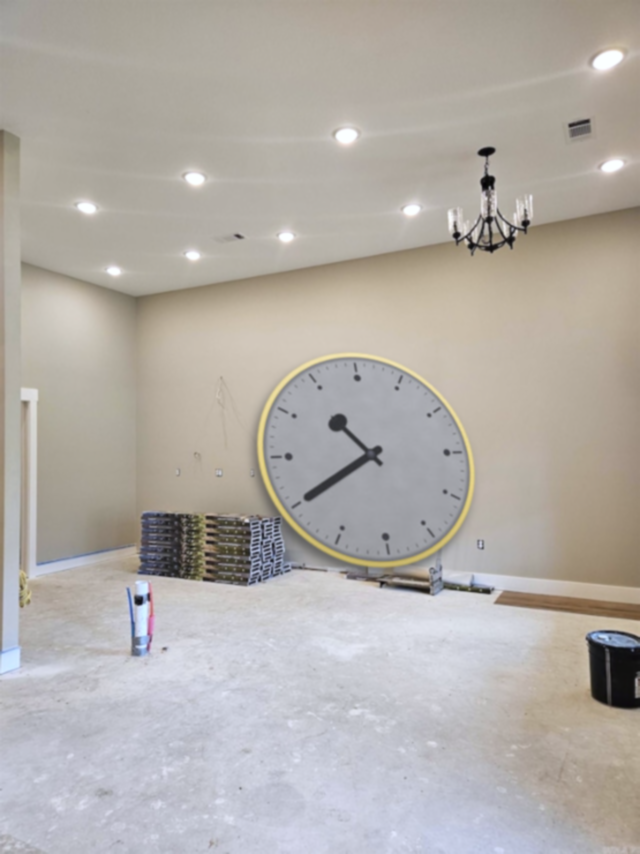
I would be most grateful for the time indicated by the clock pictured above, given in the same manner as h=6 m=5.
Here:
h=10 m=40
